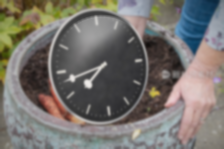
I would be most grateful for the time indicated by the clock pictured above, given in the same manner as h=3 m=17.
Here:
h=7 m=43
